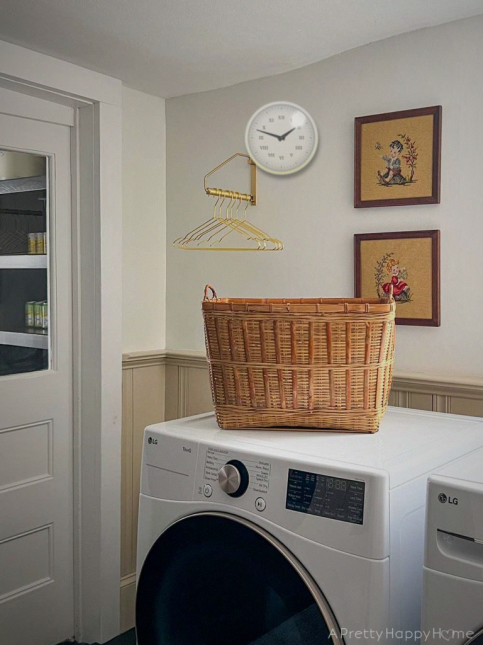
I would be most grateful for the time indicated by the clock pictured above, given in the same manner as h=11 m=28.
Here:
h=1 m=48
